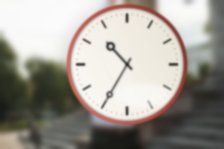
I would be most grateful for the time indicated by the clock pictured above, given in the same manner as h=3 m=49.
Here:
h=10 m=35
